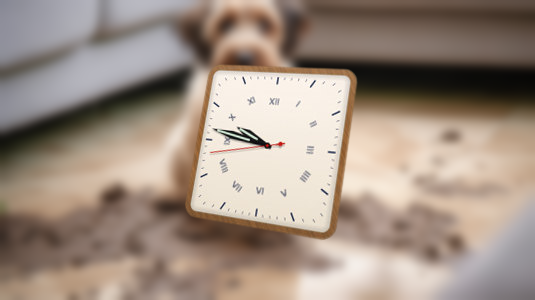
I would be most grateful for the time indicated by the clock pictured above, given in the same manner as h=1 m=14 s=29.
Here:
h=9 m=46 s=43
